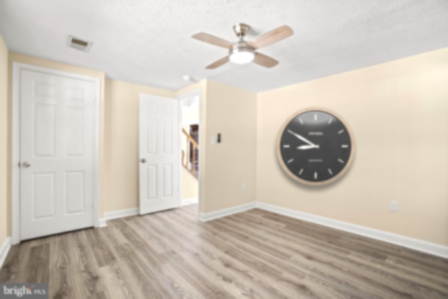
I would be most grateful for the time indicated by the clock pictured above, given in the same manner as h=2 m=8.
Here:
h=8 m=50
